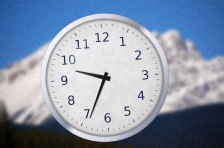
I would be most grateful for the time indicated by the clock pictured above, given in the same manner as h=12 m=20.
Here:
h=9 m=34
